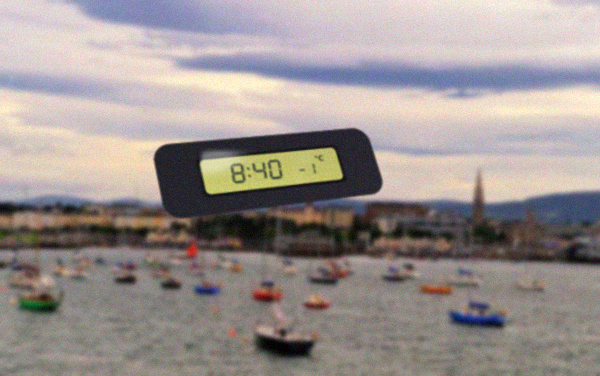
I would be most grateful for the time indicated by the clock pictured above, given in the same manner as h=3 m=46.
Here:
h=8 m=40
